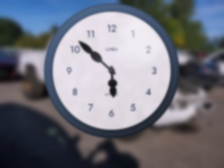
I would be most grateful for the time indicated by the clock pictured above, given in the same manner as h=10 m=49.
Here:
h=5 m=52
